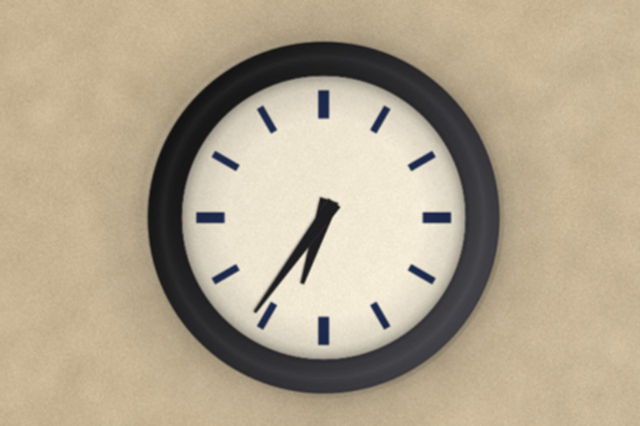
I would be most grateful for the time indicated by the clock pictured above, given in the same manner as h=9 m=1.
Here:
h=6 m=36
